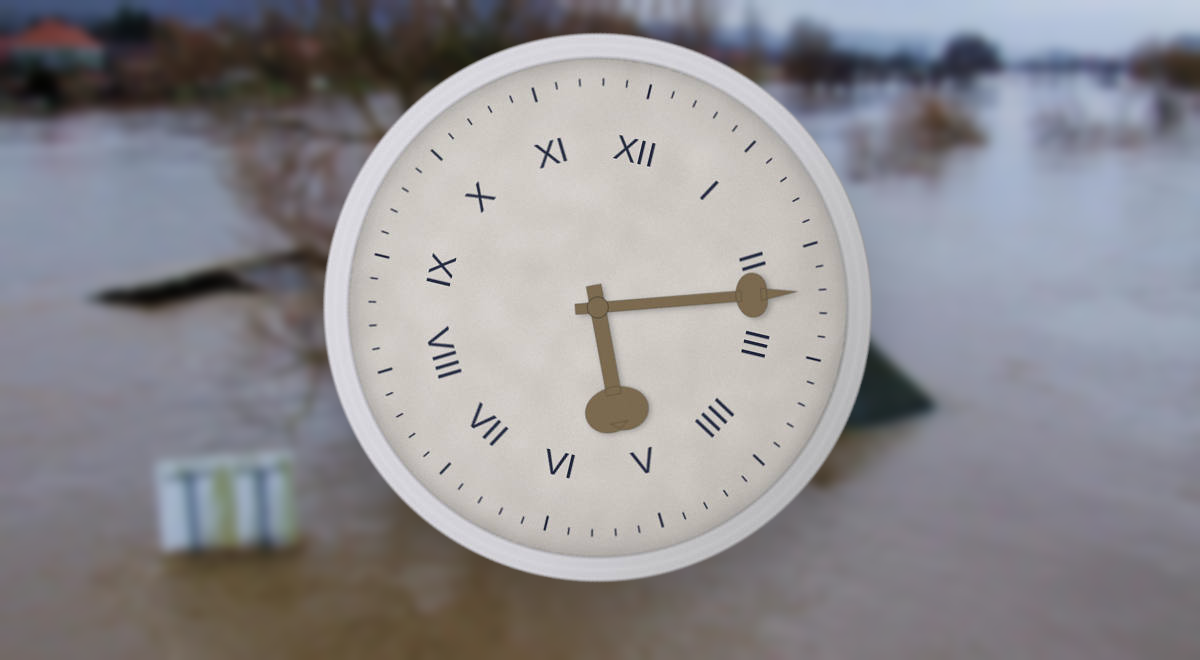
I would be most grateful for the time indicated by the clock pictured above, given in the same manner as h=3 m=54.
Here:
h=5 m=12
